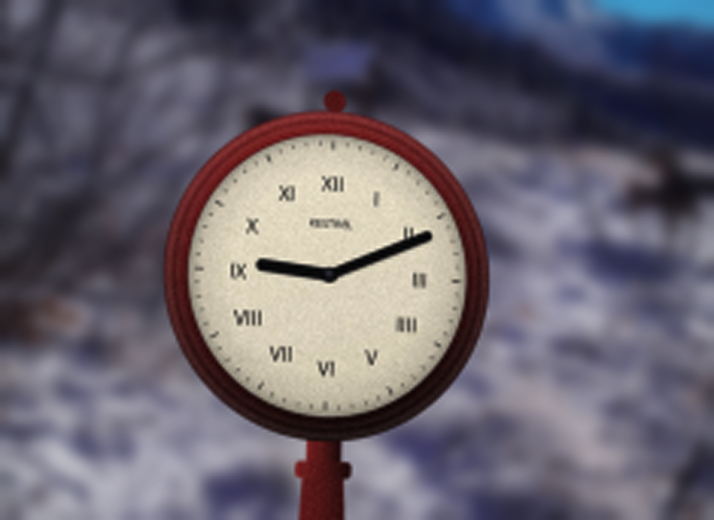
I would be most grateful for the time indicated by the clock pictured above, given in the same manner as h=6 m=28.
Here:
h=9 m=11
